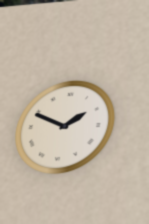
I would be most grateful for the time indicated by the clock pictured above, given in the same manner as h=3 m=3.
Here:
h=1 m=49
